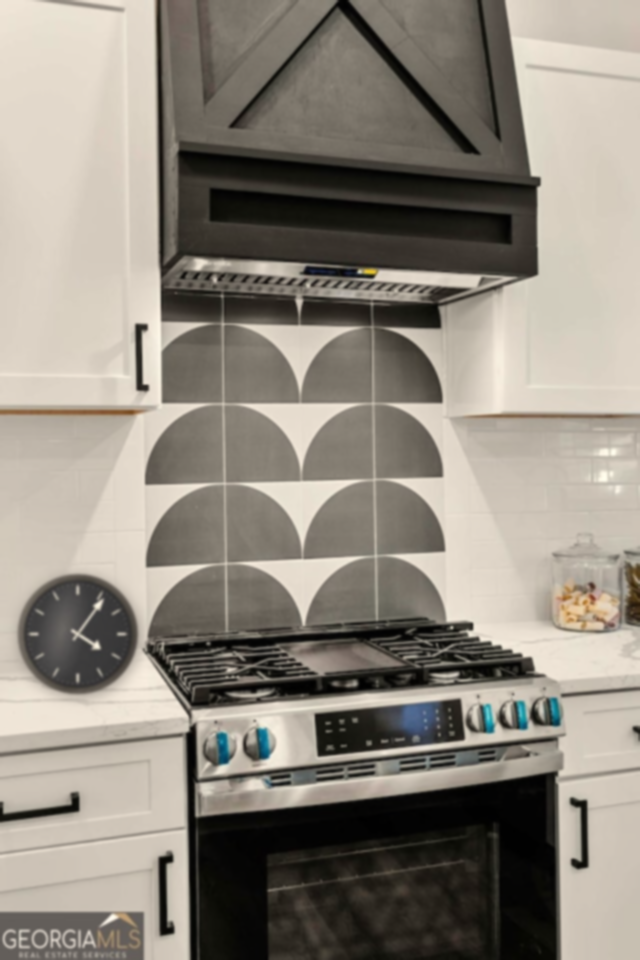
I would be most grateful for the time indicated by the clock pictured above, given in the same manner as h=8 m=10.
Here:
h=4 m=6
